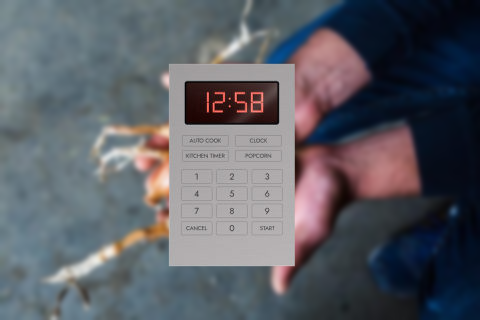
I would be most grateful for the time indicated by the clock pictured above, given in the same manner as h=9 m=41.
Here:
h=12 m=58
